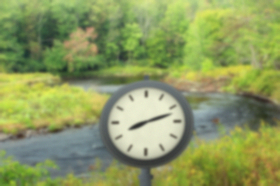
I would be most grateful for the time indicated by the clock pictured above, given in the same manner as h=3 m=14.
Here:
h=8 m=12
